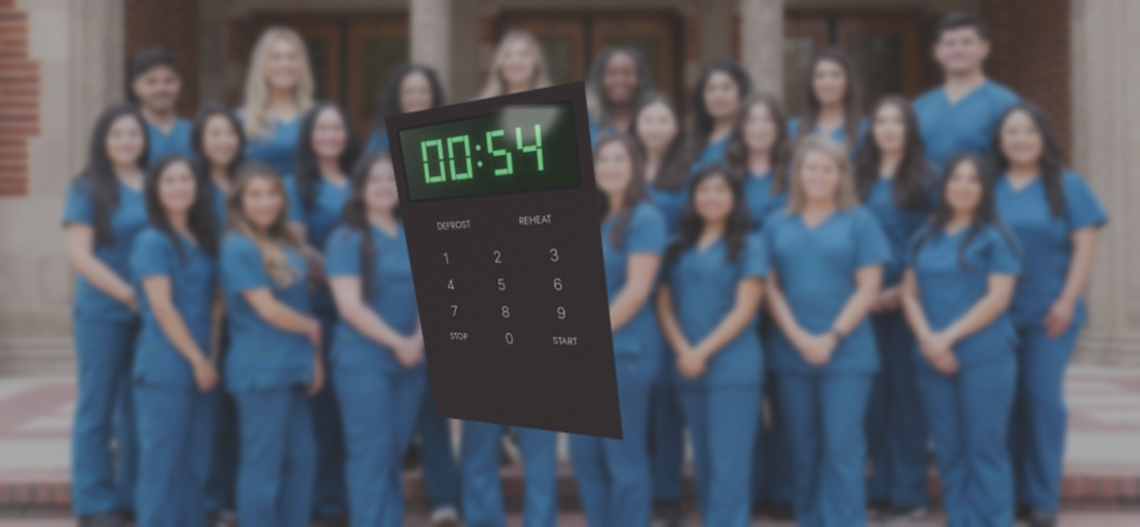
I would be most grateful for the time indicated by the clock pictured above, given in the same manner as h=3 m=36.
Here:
h=0 m=54
